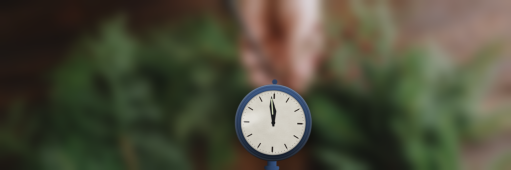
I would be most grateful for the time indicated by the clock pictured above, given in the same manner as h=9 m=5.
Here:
h=11 m=59
